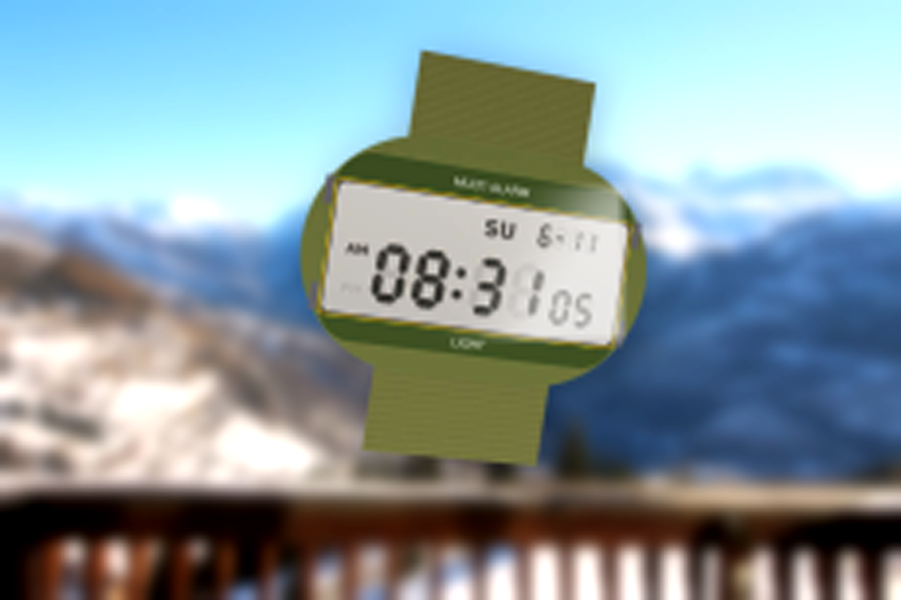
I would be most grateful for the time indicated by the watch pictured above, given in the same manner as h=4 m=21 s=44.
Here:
h=8 m=31 s=5
